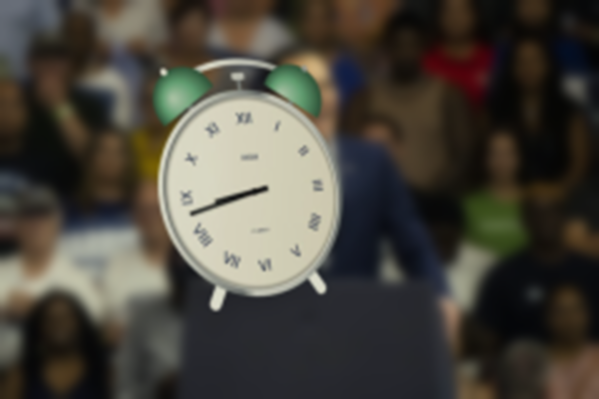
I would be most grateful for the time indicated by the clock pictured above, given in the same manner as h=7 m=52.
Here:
h=8 m=43
